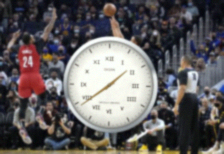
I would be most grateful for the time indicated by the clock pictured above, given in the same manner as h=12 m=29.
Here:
h=1 m=39
